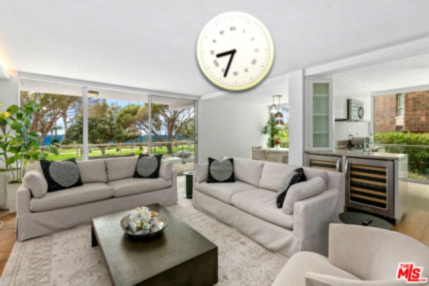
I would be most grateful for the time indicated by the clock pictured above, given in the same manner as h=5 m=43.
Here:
h=8 m=34
